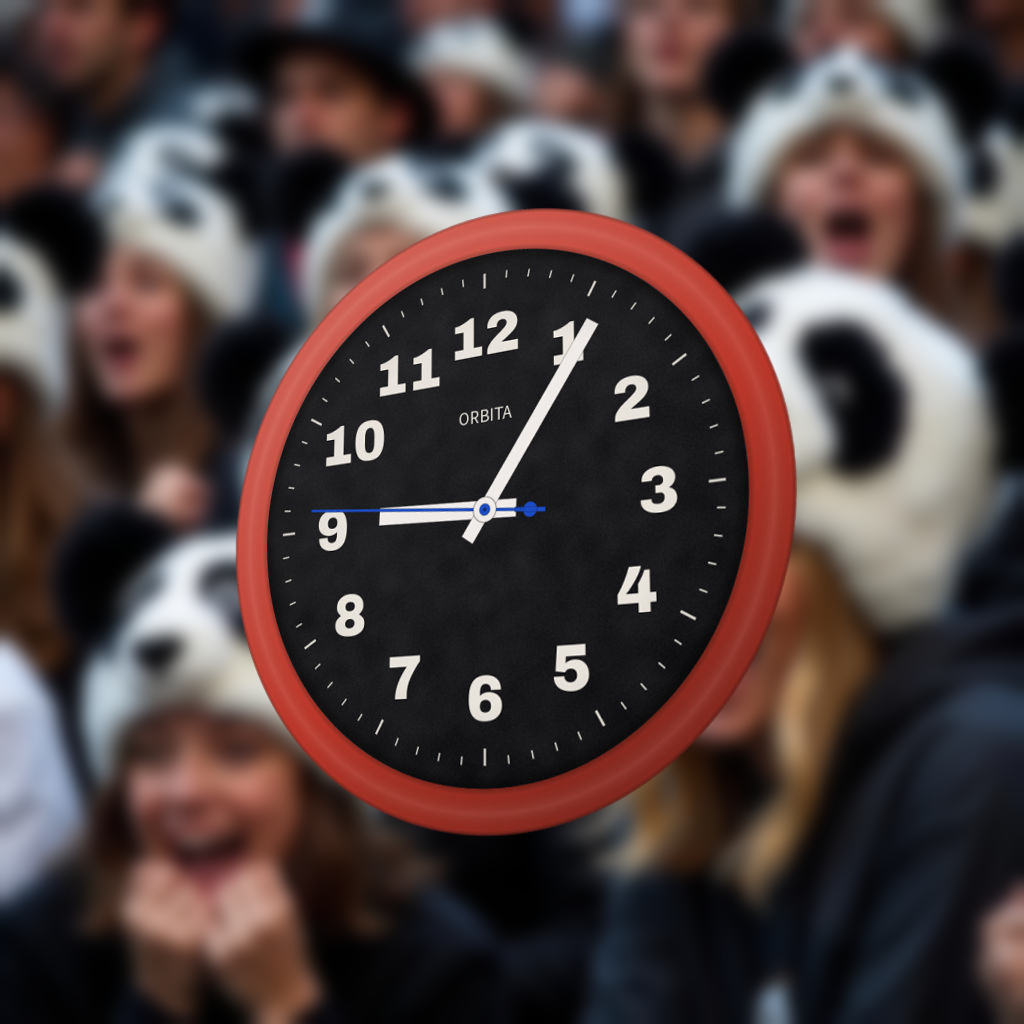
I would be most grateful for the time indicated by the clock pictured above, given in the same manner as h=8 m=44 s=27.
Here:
h=9 m=5 s=46
